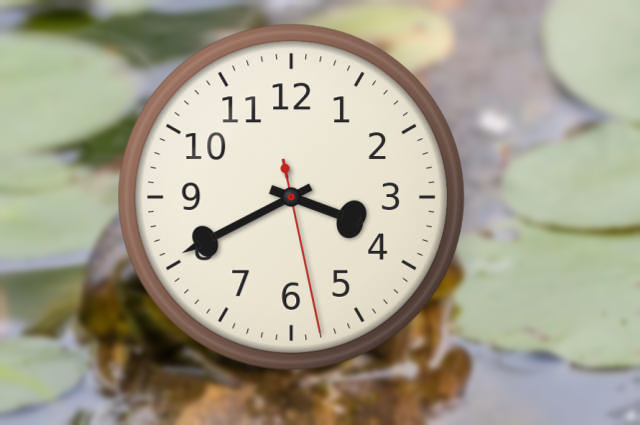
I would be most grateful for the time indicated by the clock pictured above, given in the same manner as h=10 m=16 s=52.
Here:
h=3 m=40 s=28
